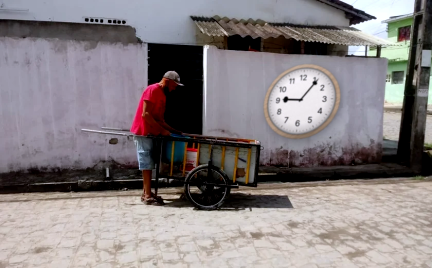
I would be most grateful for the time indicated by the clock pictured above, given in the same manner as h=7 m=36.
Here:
h=9 m=6
